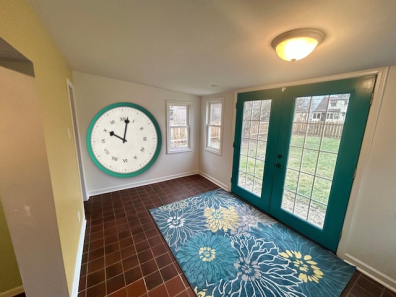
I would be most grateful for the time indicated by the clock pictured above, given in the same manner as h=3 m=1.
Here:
h=10 m=2
